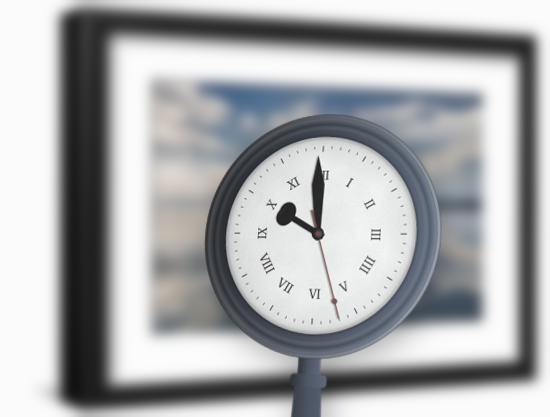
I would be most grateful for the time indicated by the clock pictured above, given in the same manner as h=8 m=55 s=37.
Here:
h=9 m=59 s=27
